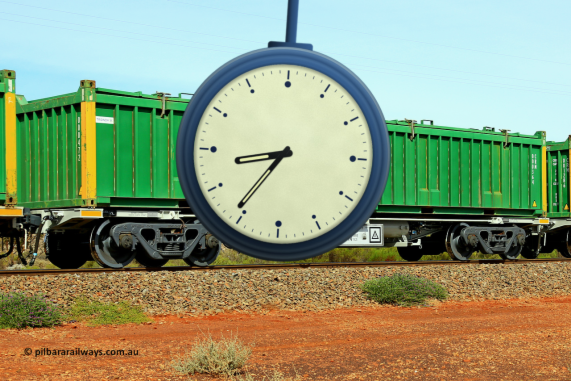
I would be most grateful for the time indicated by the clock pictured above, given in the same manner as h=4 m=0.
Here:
h=8 m=36
